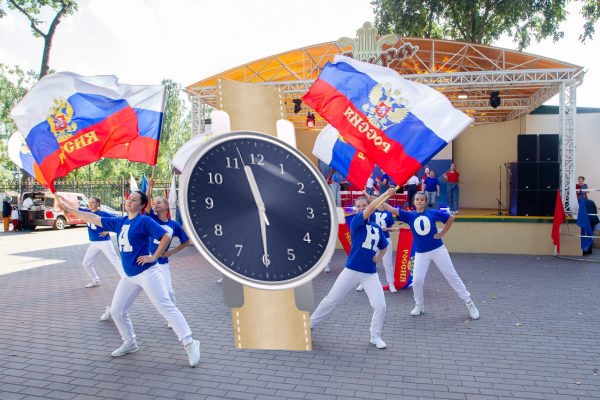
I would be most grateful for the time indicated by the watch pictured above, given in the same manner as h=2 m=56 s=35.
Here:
h=11 m=29 s=57
